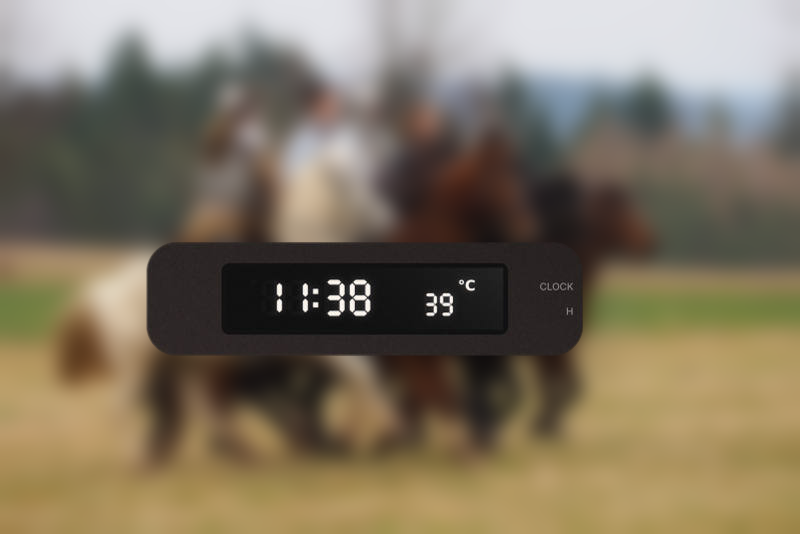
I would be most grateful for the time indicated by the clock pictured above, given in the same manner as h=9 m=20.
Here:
h=11 m=38
